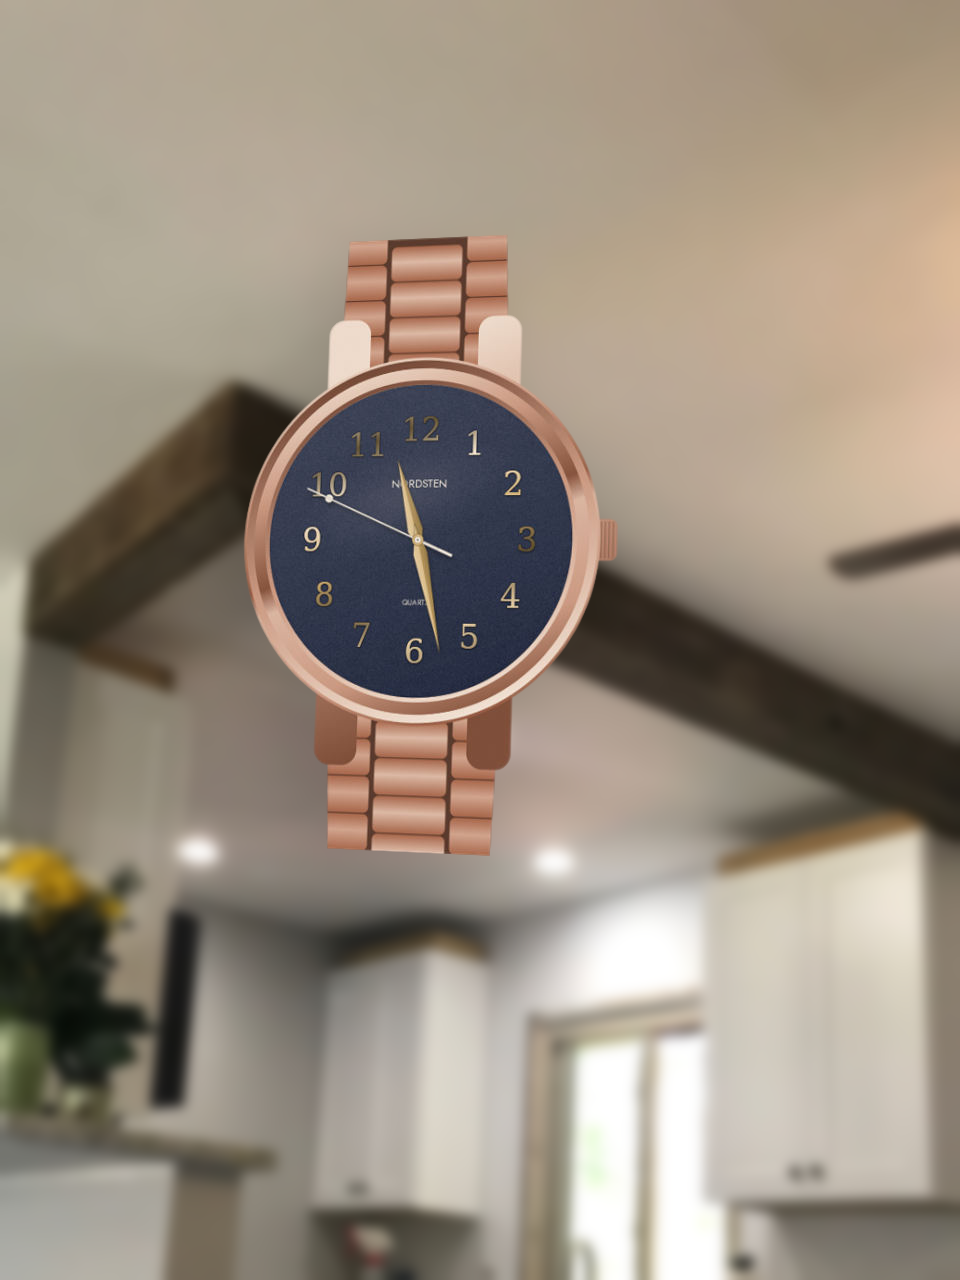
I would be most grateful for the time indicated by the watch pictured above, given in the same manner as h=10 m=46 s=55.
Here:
h=11 m=27 s=49
